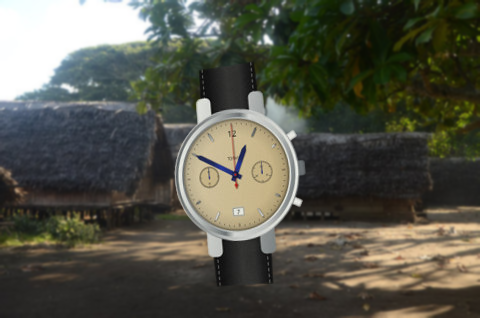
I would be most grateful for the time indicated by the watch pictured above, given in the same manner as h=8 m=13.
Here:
h=12 m=50
